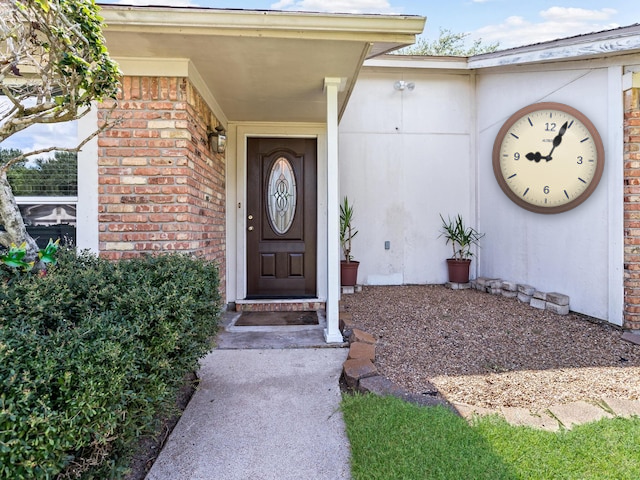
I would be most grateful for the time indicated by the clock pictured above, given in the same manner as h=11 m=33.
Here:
h=9 m=4
